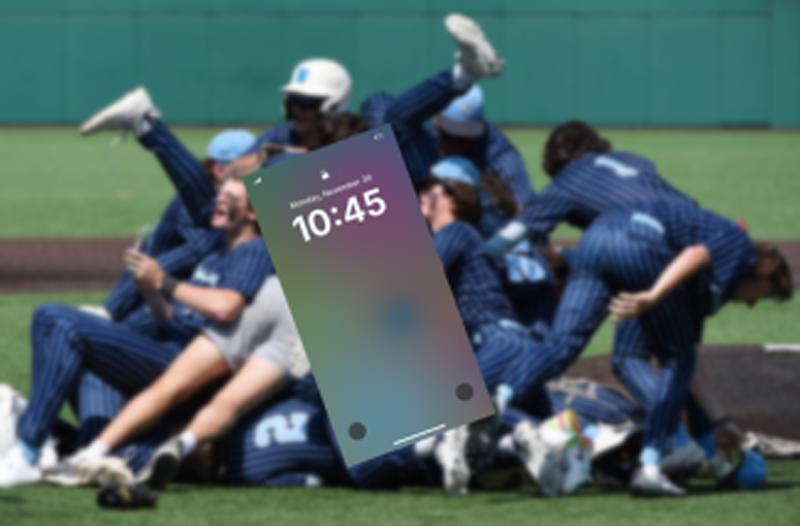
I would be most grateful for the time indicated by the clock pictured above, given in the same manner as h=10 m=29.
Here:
h=10 m=45
